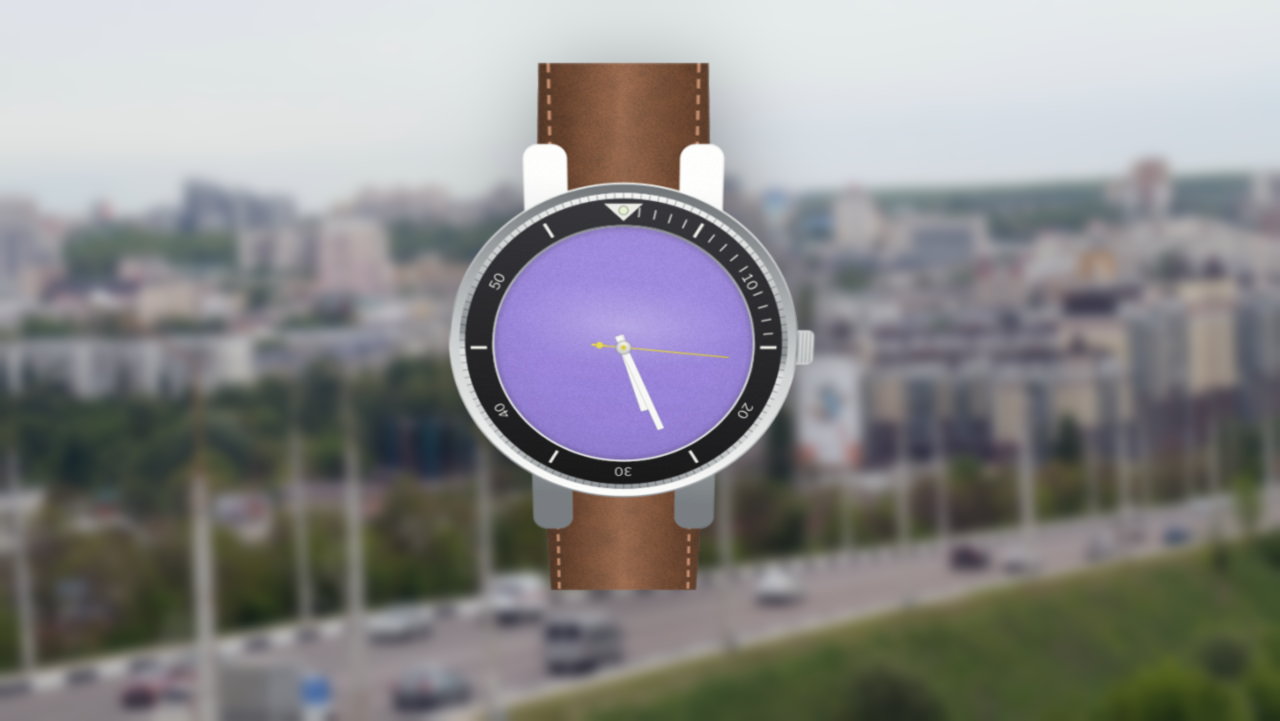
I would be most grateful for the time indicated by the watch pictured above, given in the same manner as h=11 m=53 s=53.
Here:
h=5 m=26 s=16
